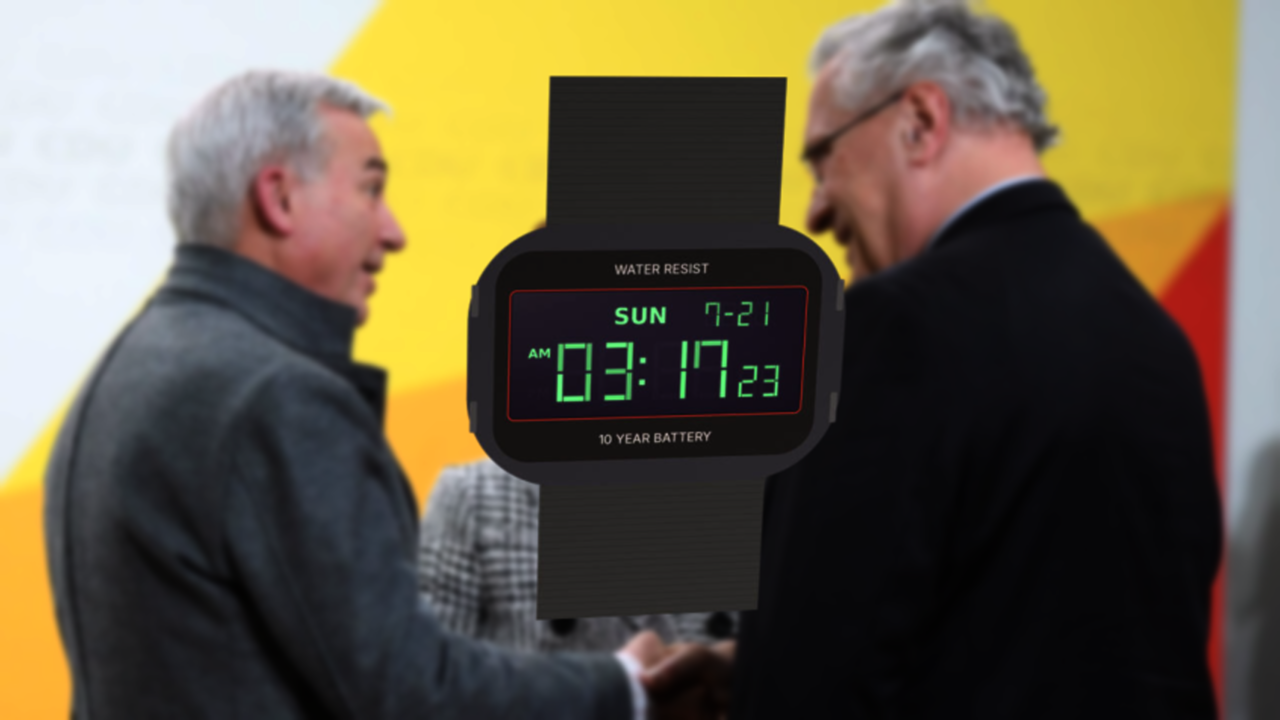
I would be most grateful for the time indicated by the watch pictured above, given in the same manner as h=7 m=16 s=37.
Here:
h=3 m=17 s=23
